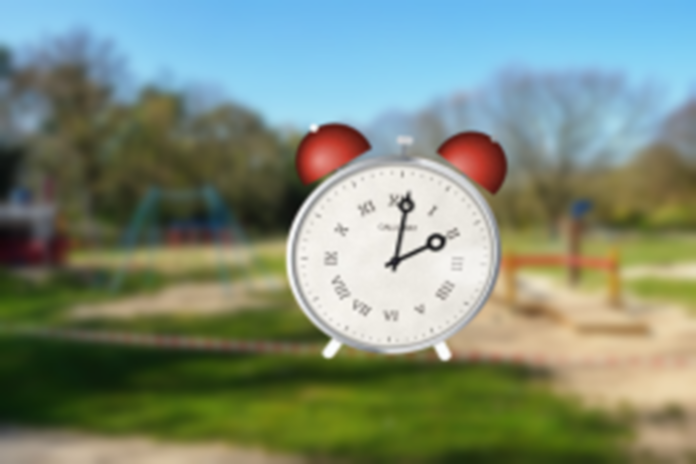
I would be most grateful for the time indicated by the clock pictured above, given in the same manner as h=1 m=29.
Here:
h=2 m=1
